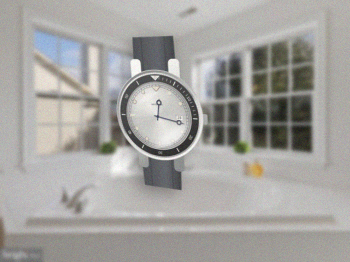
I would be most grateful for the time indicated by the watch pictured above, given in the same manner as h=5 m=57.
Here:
h=12 m=17
